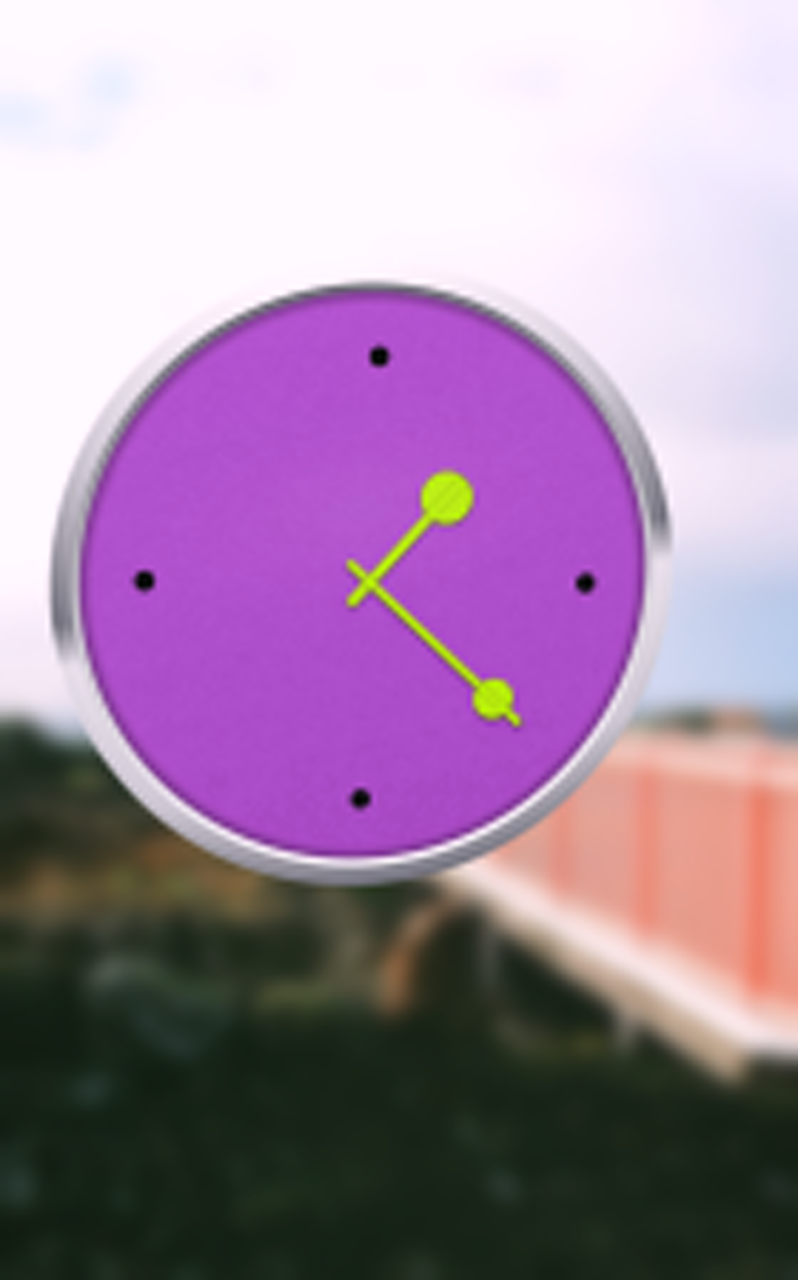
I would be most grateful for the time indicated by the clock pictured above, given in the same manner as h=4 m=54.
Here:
h=1 m=22
